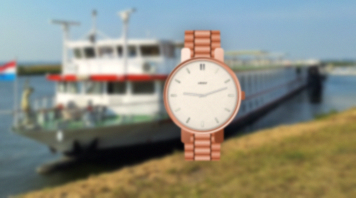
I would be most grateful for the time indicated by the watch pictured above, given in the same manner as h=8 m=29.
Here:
h=9 m=12
